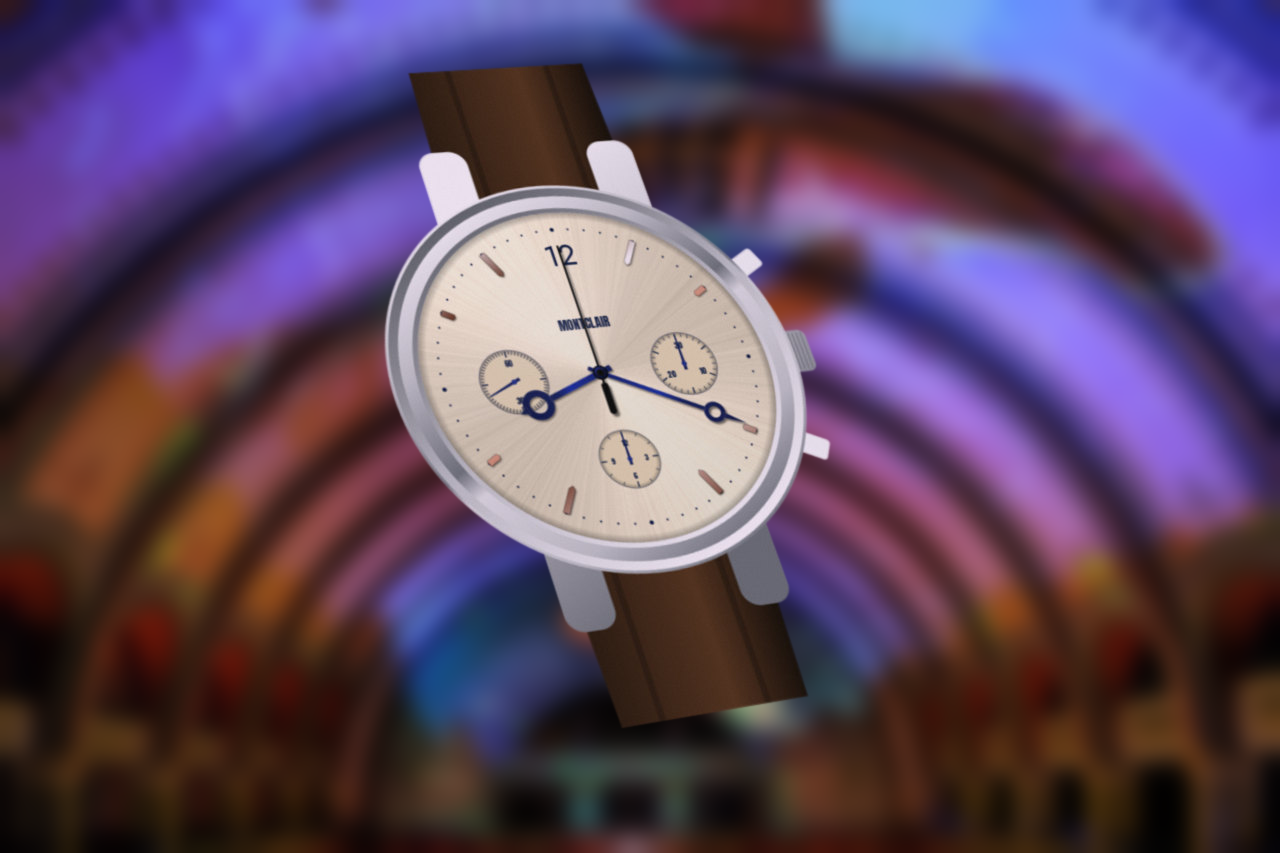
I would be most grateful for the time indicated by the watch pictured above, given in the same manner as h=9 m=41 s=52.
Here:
h=8 m=19 s=41
